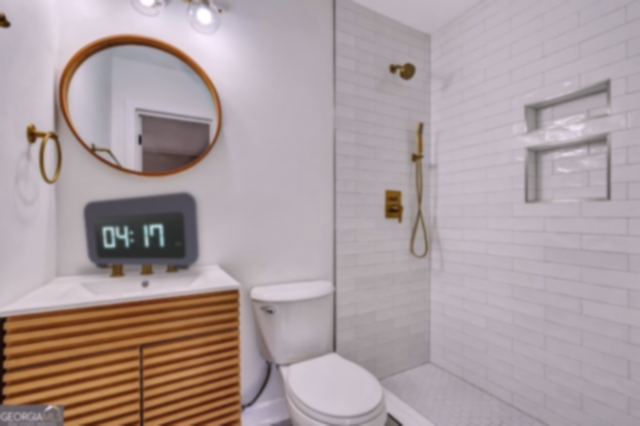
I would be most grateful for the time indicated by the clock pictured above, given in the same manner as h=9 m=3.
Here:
h=4 m=17
